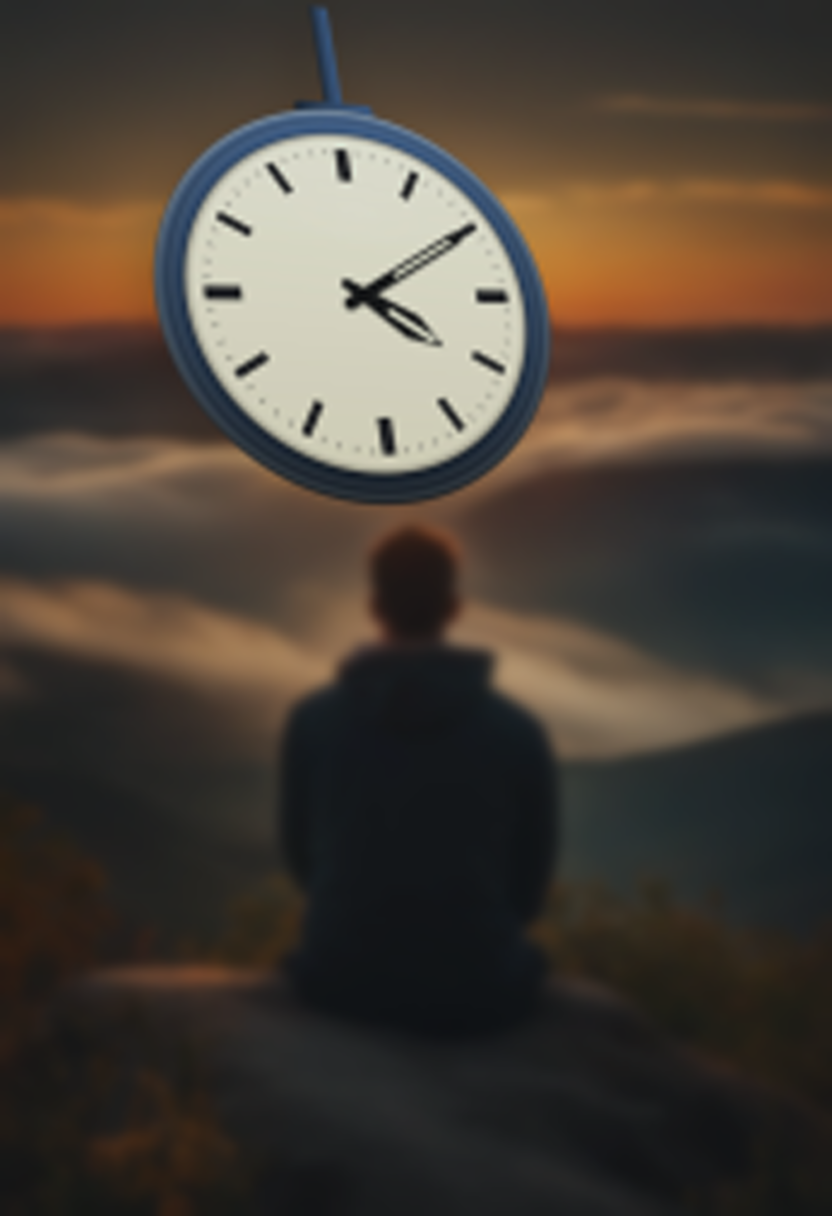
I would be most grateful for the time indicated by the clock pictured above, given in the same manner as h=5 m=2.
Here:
h=4 m=10
